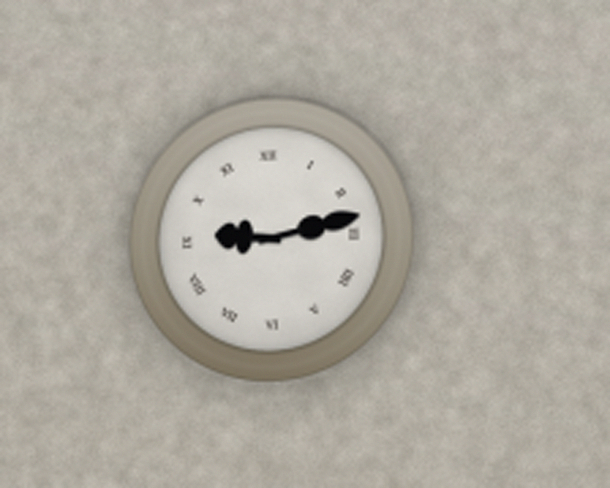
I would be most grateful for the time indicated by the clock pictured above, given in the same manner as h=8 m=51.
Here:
h=9 m=13
